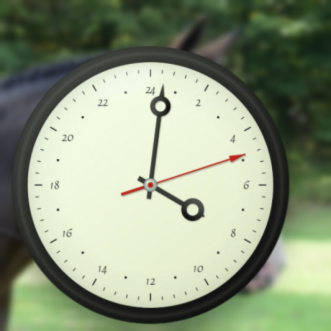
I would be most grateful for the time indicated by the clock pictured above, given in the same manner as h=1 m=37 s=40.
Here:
h=8 m=1 s=12
